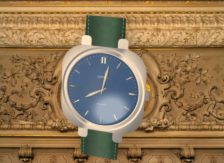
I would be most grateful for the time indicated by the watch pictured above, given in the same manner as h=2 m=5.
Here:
h=8 m=2
